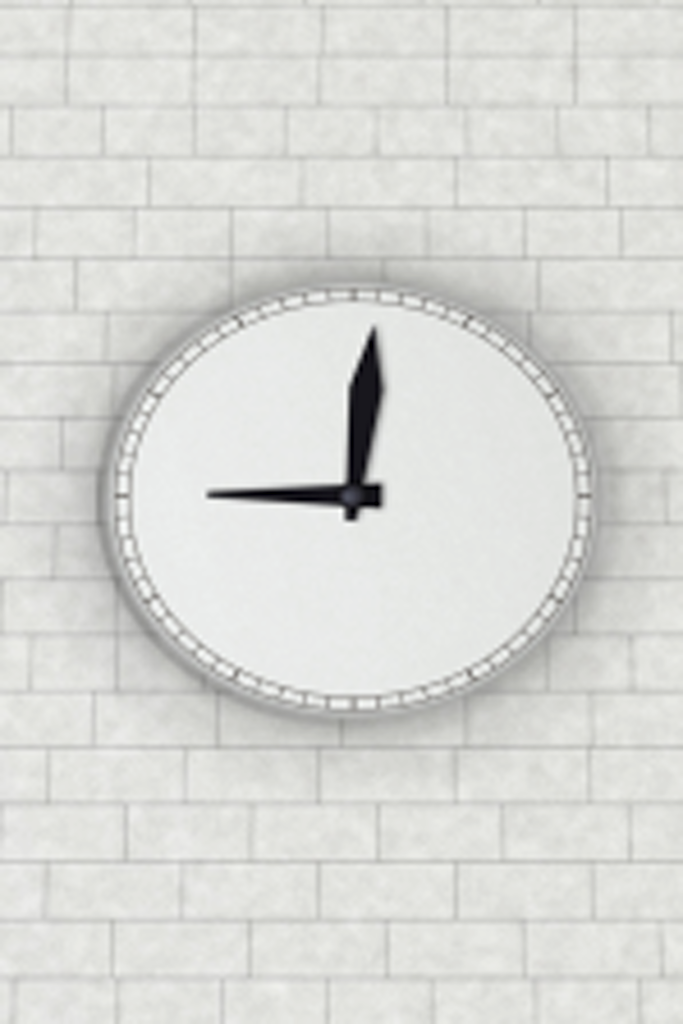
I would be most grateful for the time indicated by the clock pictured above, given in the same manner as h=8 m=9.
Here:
h=9 m=1
